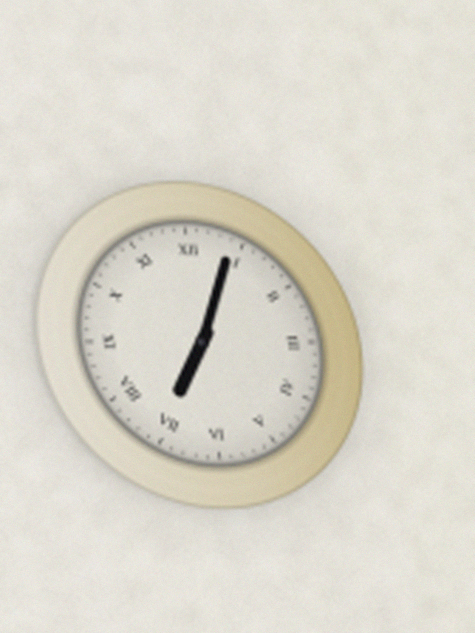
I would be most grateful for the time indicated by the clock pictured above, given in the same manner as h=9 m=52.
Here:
h=7 m=4
